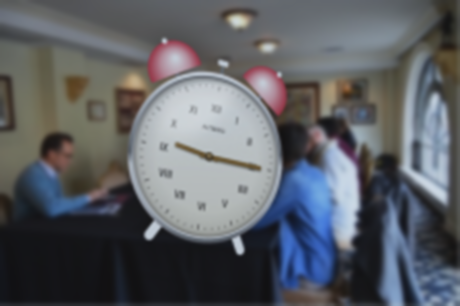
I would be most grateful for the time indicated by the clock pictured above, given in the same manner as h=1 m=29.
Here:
h=9 m=15
